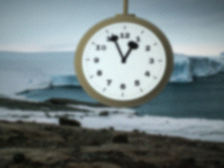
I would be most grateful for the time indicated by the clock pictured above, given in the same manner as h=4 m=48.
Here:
h=12 m=56
